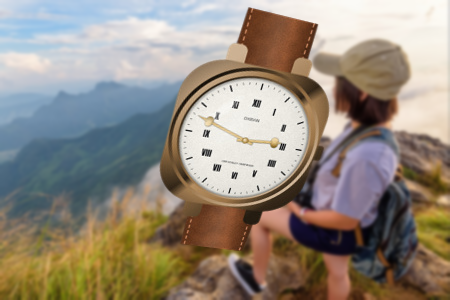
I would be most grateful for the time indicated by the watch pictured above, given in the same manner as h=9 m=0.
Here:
h=2 m=48
